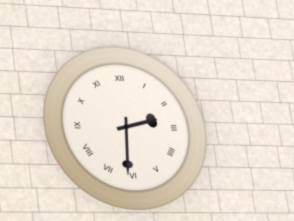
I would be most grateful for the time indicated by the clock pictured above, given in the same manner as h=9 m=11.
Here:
h=2 m=31
